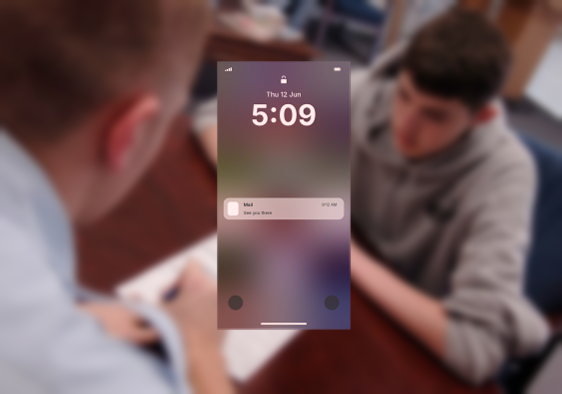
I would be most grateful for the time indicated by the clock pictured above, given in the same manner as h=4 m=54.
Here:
h=5 m=9
